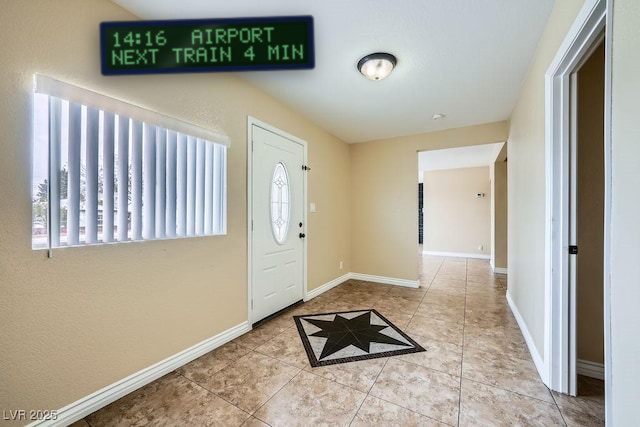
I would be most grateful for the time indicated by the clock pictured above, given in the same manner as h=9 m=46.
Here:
h=14 m=16
